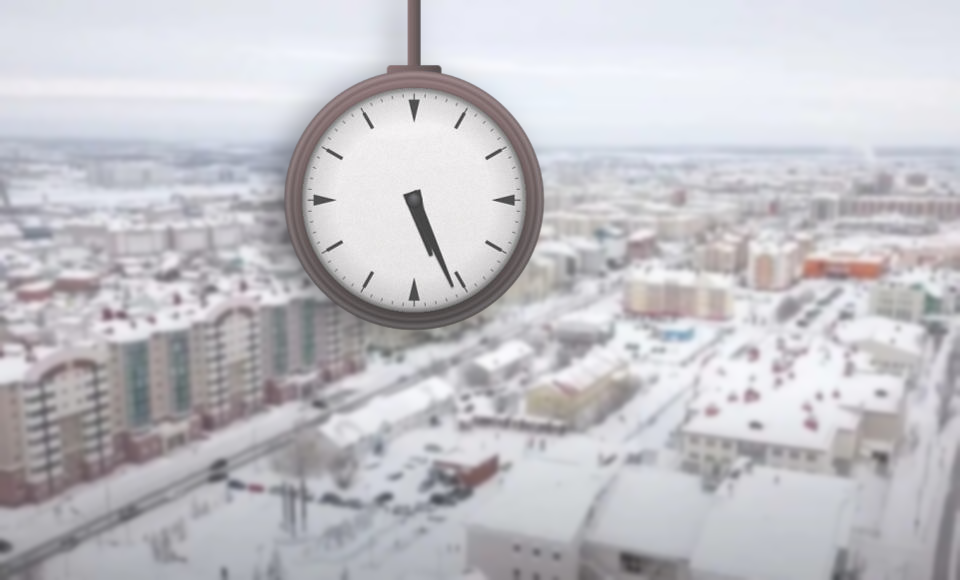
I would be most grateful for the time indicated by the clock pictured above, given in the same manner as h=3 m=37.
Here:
h=5 m=26
